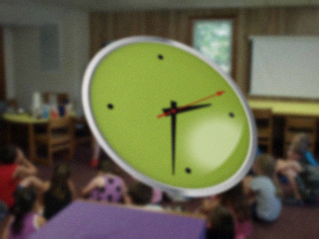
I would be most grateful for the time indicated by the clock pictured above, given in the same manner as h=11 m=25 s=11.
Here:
h=2 m=32 s=11
